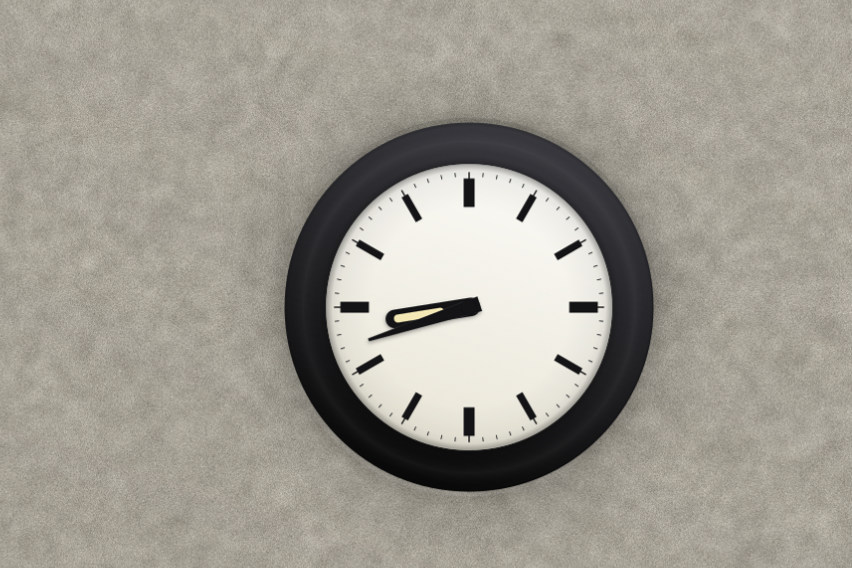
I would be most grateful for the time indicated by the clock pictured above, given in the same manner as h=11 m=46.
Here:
h=8 m=42
